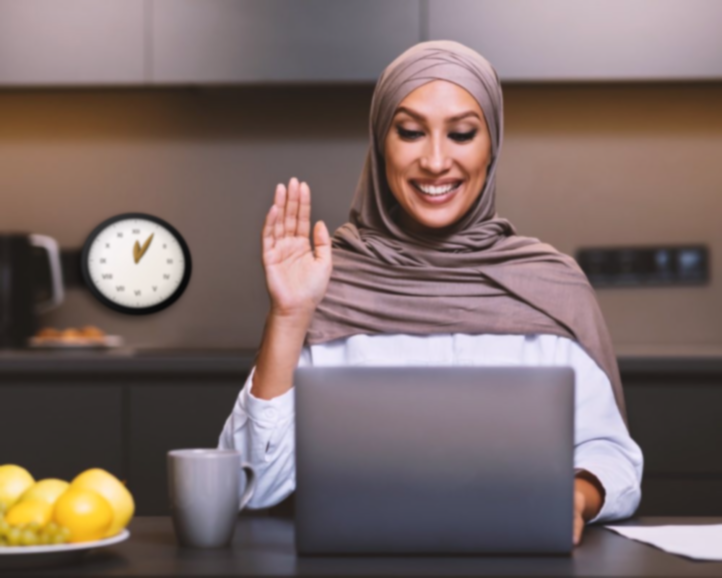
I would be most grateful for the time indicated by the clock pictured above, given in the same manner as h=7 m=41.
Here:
h=12 m=5
